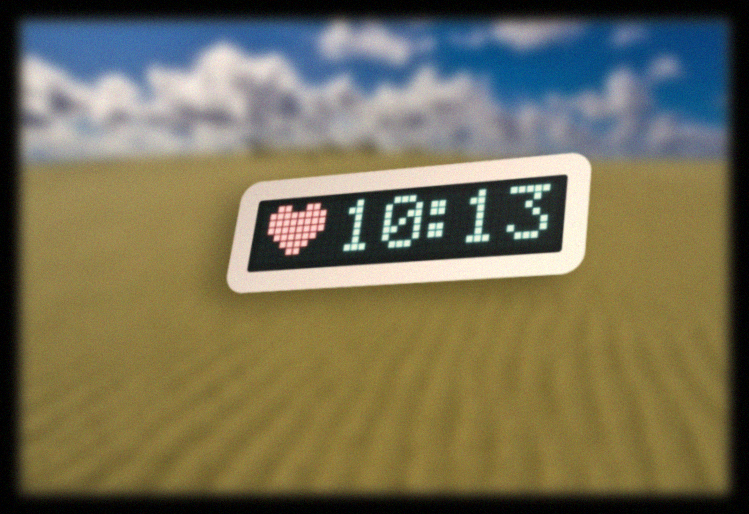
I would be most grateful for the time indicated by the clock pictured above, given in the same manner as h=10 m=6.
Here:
h=10 m=13
